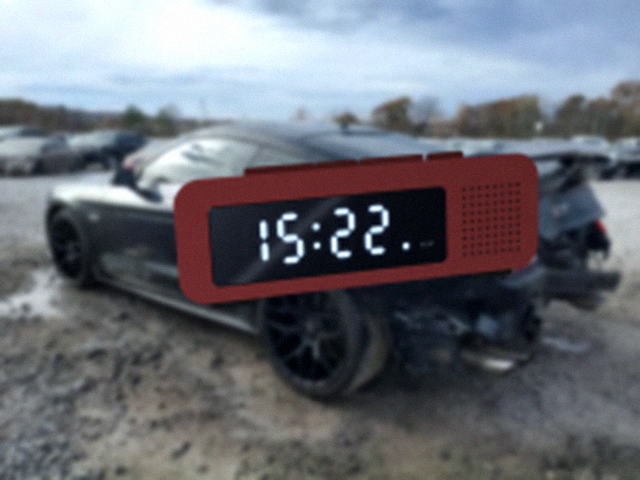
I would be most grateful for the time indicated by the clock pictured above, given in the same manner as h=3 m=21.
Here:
h=15 m=22
